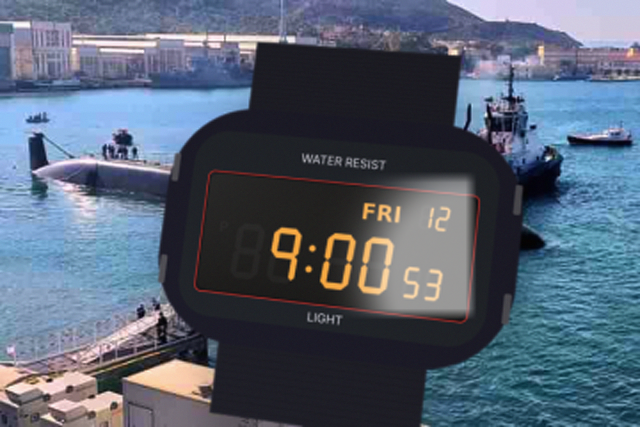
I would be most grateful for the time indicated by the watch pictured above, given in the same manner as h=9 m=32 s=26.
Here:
h=9 m=0 s=53
